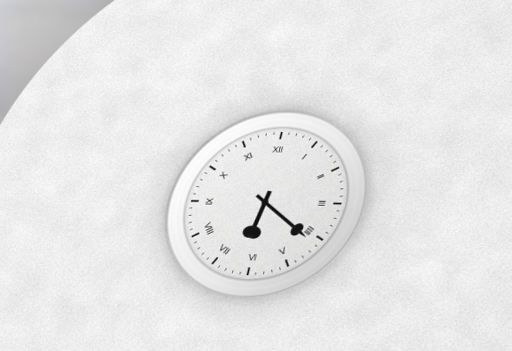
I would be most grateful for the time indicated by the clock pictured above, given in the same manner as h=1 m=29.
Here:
h=6 m=21
